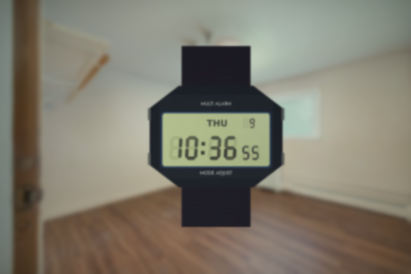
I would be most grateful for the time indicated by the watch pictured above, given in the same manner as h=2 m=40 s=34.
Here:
h=10 m=36 s=55
